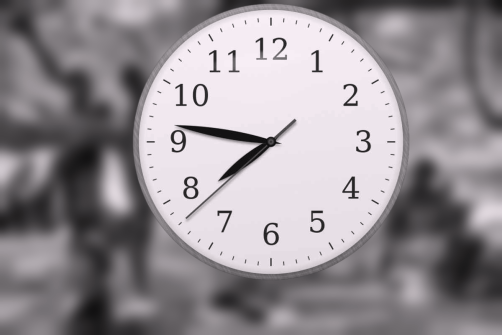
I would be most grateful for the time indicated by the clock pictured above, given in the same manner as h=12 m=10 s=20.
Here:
h=7 m=46 s=38
